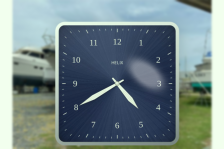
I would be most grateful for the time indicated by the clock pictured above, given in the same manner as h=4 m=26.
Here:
h=4 m=40
